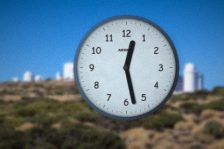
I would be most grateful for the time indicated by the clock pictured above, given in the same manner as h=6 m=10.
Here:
h=12 m=28
